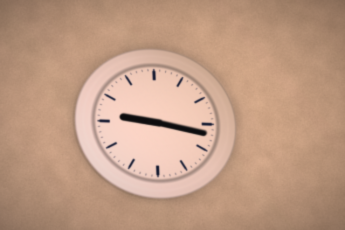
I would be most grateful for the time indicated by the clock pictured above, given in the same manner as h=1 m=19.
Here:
h=9 m=17
